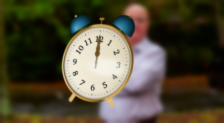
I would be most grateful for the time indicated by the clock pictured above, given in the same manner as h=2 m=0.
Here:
h=12 m=0
